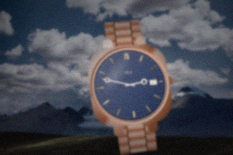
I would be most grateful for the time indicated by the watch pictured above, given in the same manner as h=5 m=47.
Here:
h=2 m=48
